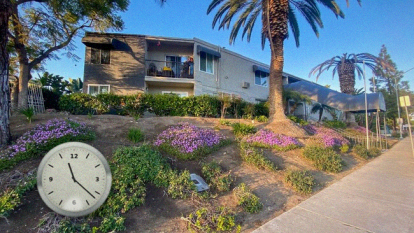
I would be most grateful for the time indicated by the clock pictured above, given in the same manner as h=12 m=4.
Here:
h=11 m=22
